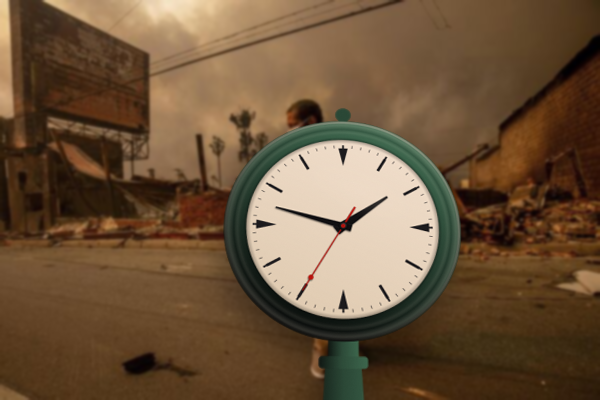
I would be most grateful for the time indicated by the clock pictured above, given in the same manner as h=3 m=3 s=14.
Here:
h=1 m=47 s=35
